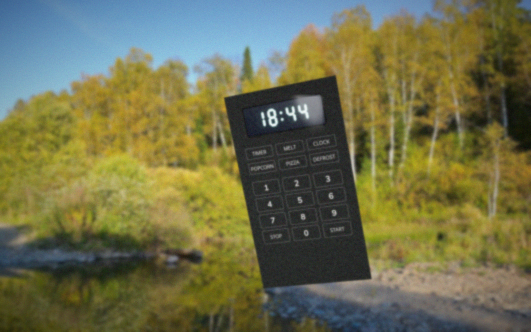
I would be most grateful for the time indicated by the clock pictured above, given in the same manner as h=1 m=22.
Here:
h=18 m=44
